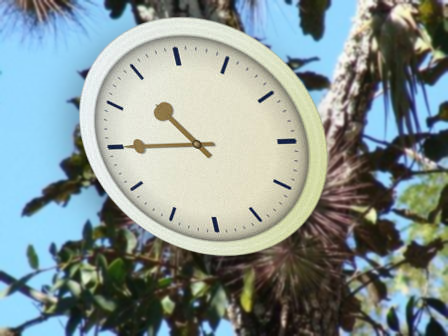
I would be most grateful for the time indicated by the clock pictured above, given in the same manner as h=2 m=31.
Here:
h=10 m=45
